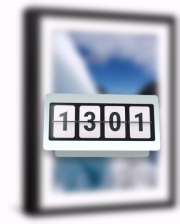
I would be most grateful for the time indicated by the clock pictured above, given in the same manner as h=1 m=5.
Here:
h=13 m=1
